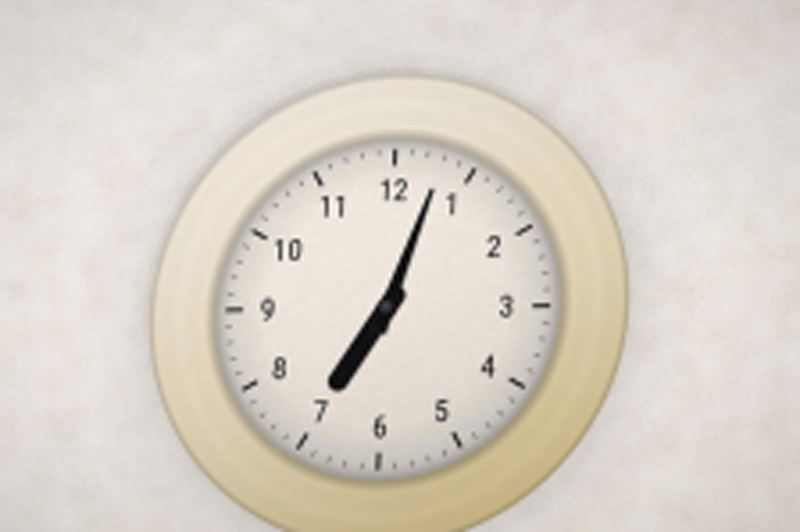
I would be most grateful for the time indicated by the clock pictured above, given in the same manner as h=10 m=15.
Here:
h=7 m=3
